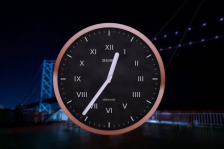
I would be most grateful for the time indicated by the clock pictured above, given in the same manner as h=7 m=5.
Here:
h=12 m=36
